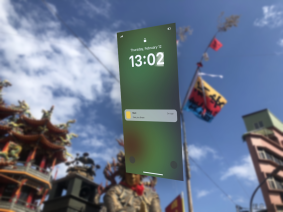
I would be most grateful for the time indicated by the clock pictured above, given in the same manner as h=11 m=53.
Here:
h=13 m=2
